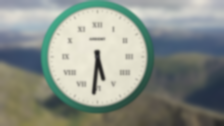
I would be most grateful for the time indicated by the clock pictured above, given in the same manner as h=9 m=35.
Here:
h=5 m=31
